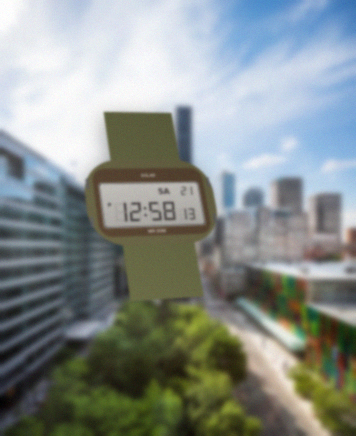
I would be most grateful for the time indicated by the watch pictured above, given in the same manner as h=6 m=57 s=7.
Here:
h=12 m=58 s=13
